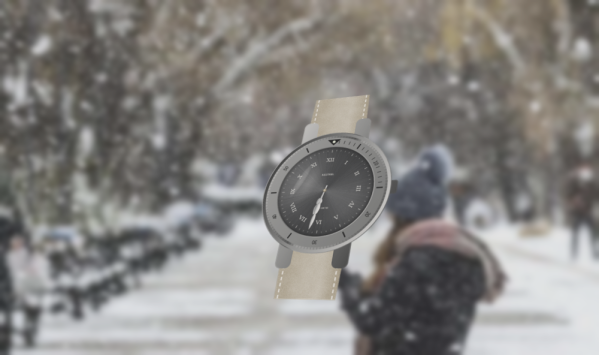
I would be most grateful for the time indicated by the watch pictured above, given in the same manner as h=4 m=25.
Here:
h=6 m=32
